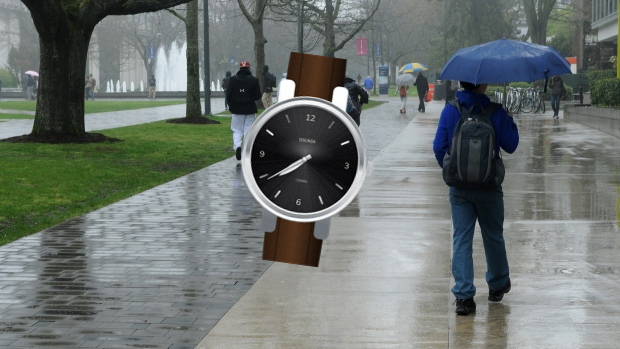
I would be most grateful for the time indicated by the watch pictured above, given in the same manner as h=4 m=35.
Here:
h=7 m=39
